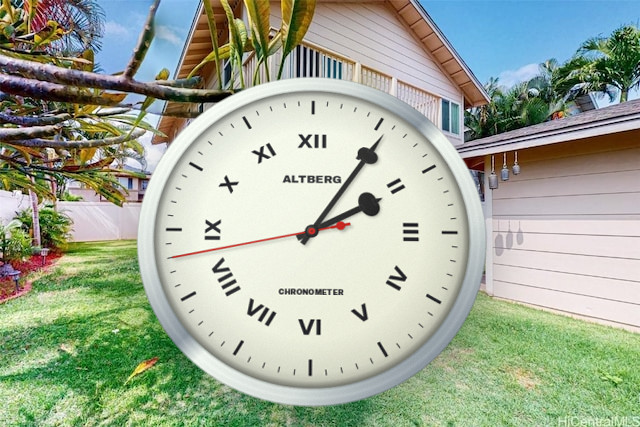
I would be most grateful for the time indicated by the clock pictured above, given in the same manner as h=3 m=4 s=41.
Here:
h=2 m=5 s=43
